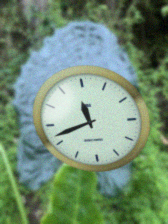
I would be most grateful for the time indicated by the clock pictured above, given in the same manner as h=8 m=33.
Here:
h=11 m=42
